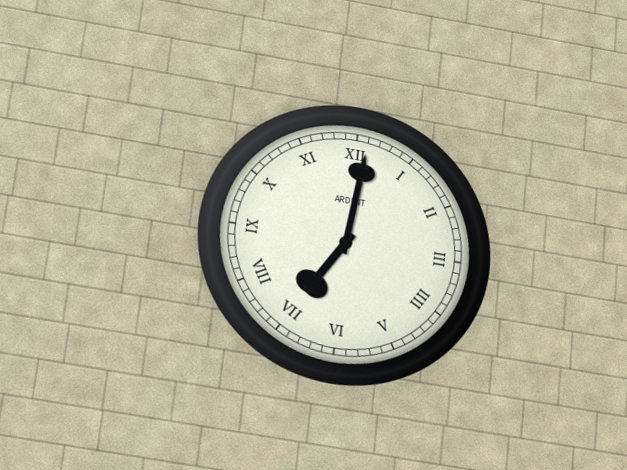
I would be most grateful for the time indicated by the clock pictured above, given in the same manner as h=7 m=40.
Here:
h=7 m=1
